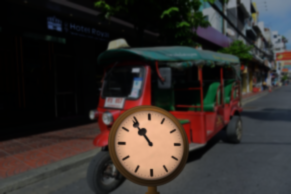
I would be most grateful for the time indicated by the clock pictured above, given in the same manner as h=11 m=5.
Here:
h=10 m=54
